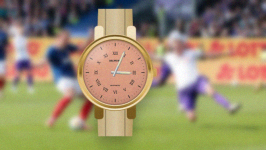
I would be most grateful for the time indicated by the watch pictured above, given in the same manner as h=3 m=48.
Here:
h=3 m=4
